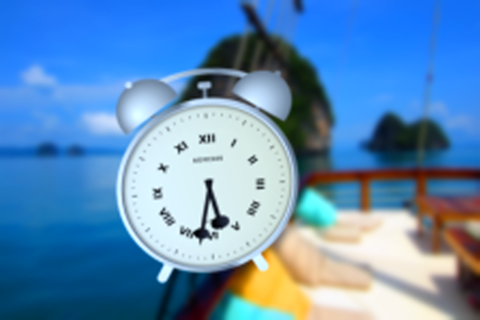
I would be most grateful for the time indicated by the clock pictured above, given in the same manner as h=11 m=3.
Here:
h=5 m=32
